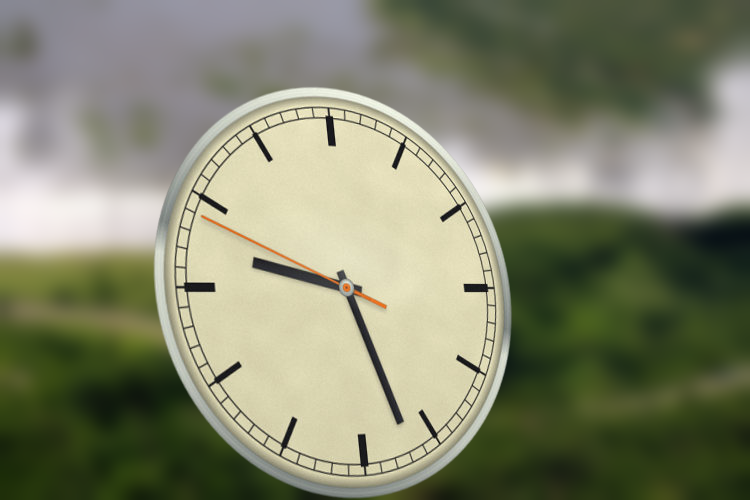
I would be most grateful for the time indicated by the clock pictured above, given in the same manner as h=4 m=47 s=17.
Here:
h=9 m=26 s=49
